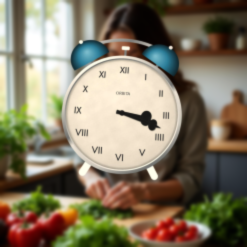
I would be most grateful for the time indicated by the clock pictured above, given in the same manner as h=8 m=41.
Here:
h=3 m=18
